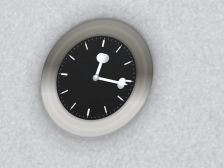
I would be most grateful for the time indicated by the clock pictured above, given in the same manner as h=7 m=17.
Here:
h=12 m=16
